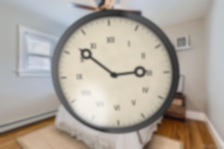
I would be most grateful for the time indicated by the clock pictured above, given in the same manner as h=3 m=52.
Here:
h=2 m=52
